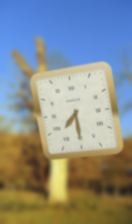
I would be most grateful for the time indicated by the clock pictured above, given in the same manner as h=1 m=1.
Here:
h=7 m=30
